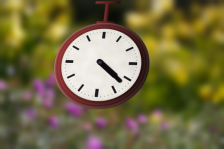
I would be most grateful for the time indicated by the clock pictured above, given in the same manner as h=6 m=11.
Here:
h=4 m=22
